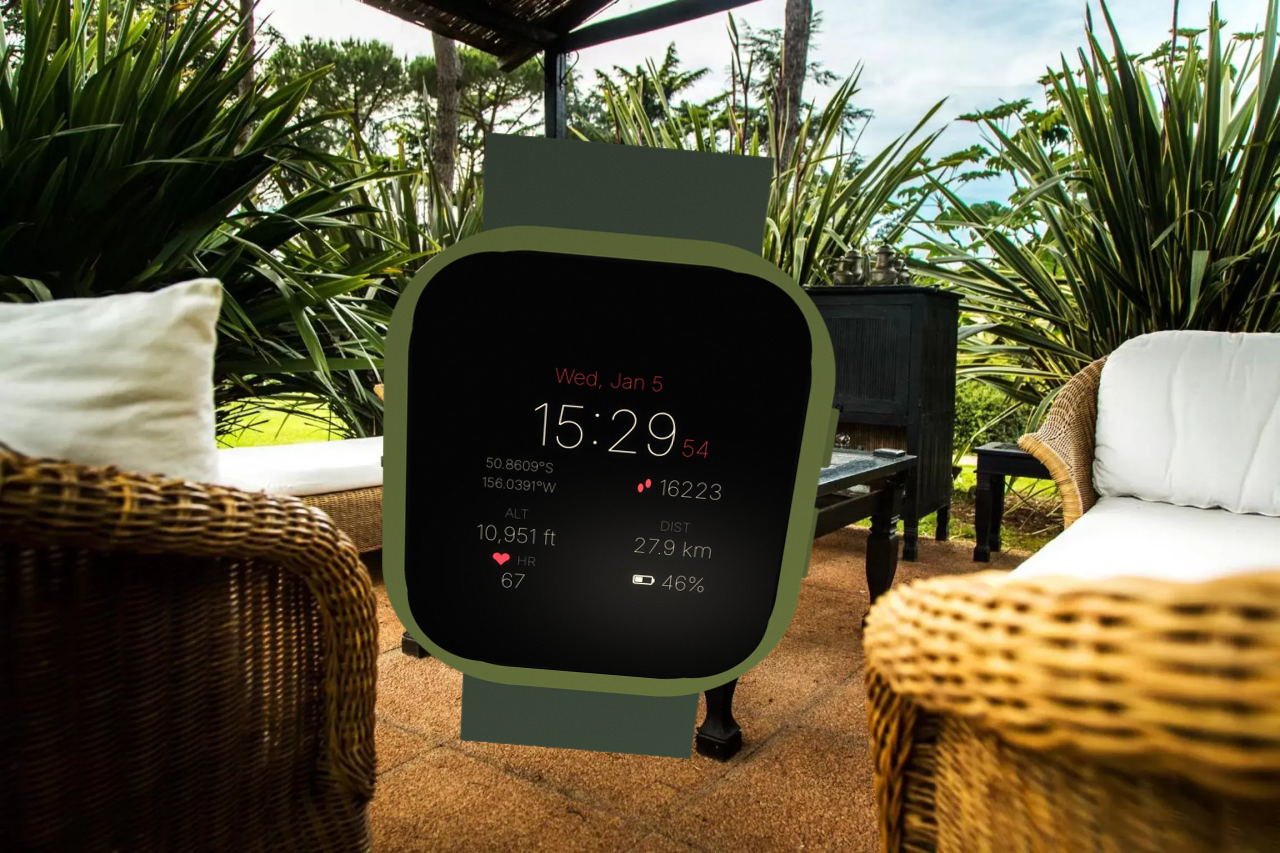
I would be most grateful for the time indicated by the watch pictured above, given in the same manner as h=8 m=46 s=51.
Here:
h=15 m=29 s=54
